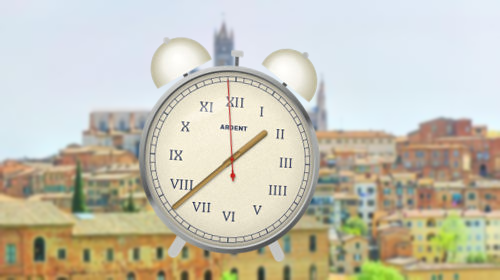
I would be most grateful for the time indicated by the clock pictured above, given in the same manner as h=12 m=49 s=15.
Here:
h=1 m=37 s=59
